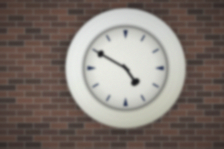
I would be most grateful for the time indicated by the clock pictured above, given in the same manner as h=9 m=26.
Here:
h=4 m=50
